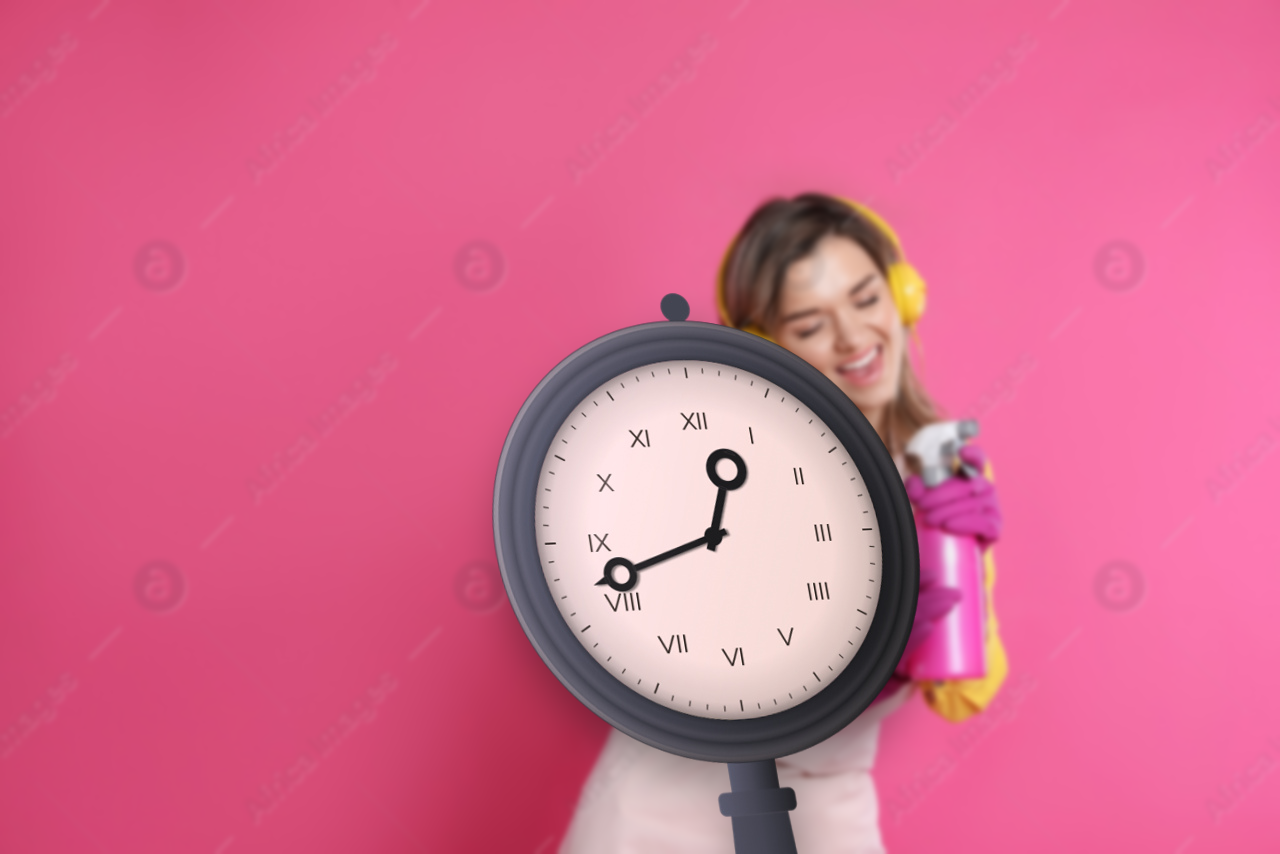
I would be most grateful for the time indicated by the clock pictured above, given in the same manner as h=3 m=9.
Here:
h=12 m=42
